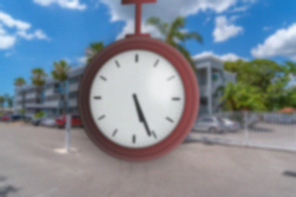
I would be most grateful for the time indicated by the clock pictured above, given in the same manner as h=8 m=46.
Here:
h=5 m=26
